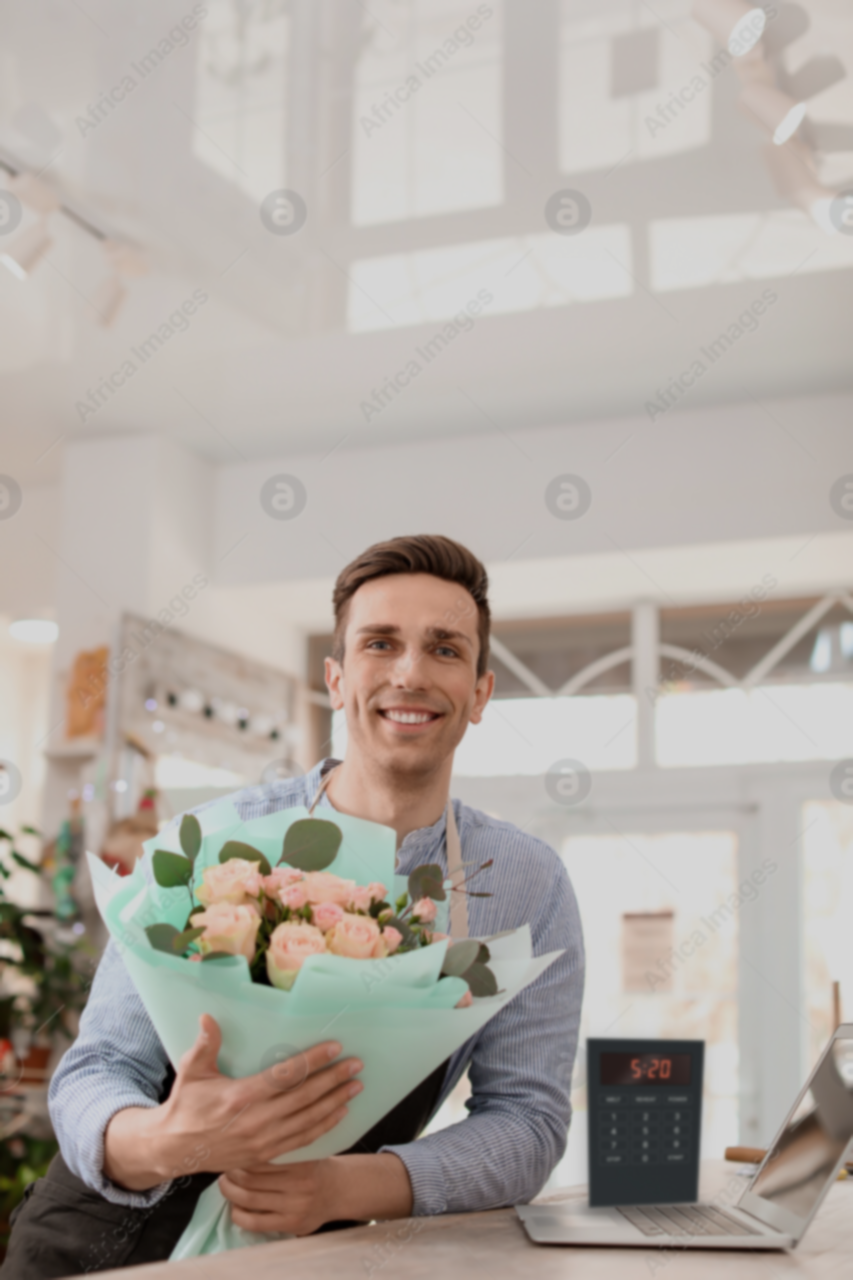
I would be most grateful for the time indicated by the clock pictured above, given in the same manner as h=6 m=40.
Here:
h=5 m=20
